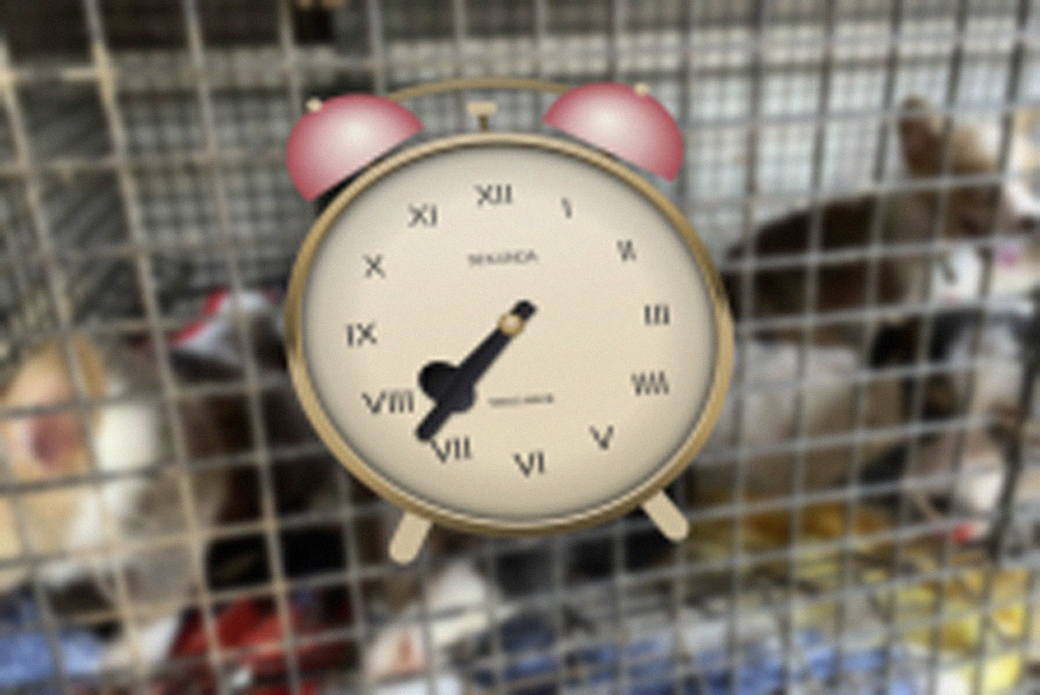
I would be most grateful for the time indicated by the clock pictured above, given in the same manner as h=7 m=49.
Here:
h=7 m=37
